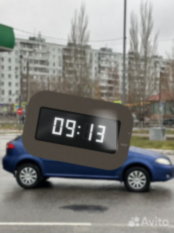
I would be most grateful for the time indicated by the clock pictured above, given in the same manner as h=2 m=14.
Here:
h=9 m=13
